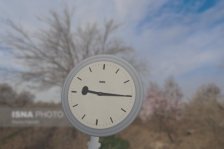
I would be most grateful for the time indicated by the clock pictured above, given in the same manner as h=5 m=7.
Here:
h=9 m=15
